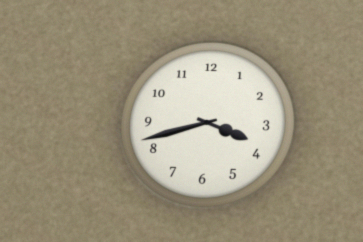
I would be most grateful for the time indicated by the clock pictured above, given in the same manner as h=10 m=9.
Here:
h=3 m=42
